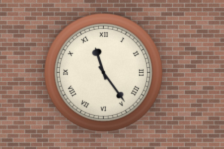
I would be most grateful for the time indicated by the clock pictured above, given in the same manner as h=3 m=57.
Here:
h=11 m=24
